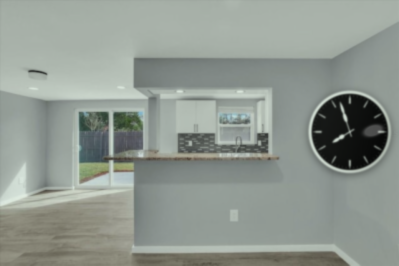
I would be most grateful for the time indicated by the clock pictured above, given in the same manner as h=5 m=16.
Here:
h=7 m=57
